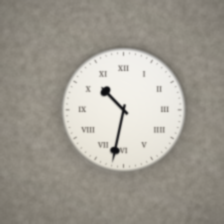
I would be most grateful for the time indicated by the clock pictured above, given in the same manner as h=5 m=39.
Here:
h=10 m=32
